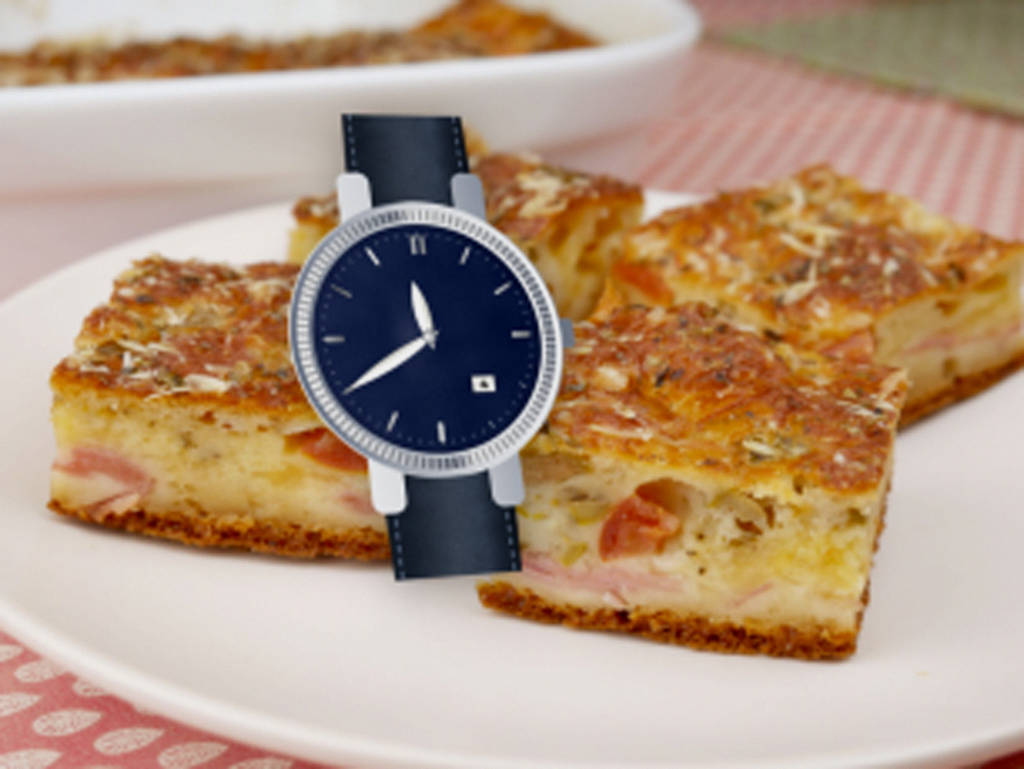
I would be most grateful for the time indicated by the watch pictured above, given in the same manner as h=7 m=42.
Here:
h=11 m=40
